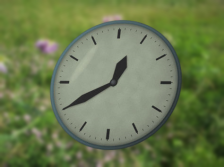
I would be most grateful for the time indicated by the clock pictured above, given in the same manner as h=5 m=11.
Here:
h=12 m=40
